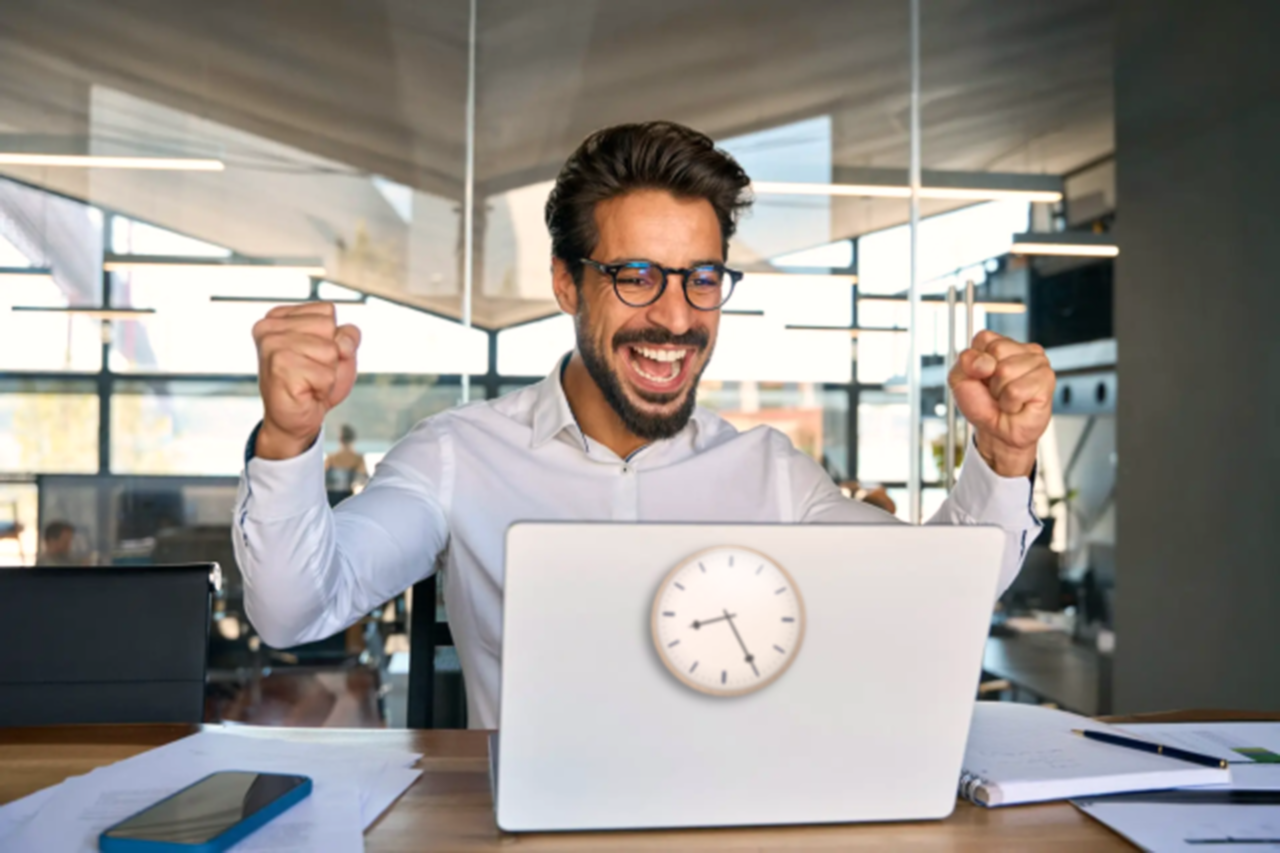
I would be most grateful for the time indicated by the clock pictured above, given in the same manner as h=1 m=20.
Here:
h=8 m=25
